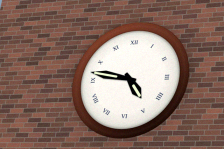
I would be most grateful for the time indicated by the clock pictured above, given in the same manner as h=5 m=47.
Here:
h=4 m=47
